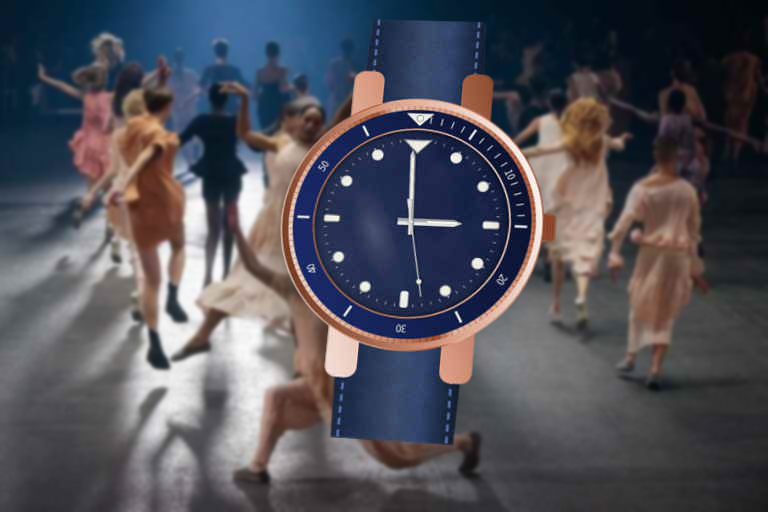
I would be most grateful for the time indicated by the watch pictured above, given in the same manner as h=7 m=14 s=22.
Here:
h=2 m=59 s=28
